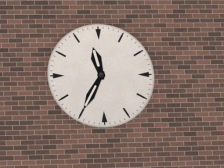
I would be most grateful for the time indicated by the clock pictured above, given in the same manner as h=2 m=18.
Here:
h=11 m=35
